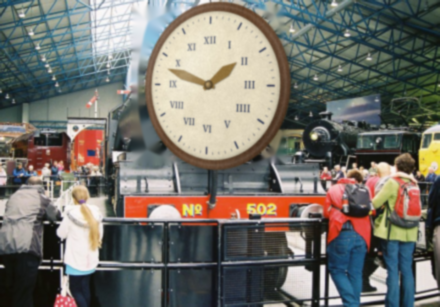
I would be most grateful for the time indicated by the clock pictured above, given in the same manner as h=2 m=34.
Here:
h=1 m=48
